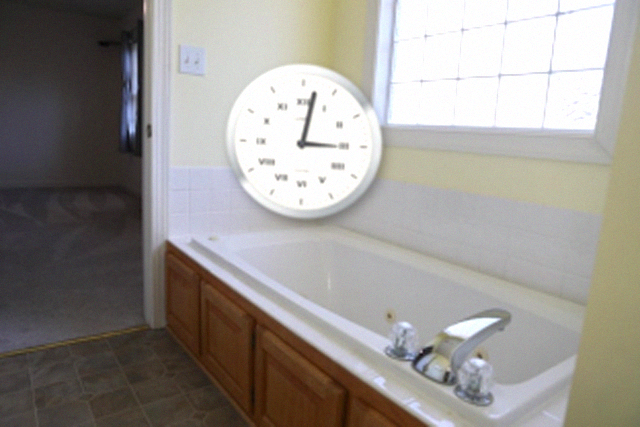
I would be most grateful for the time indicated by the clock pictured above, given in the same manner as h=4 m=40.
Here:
h=3 m=2
